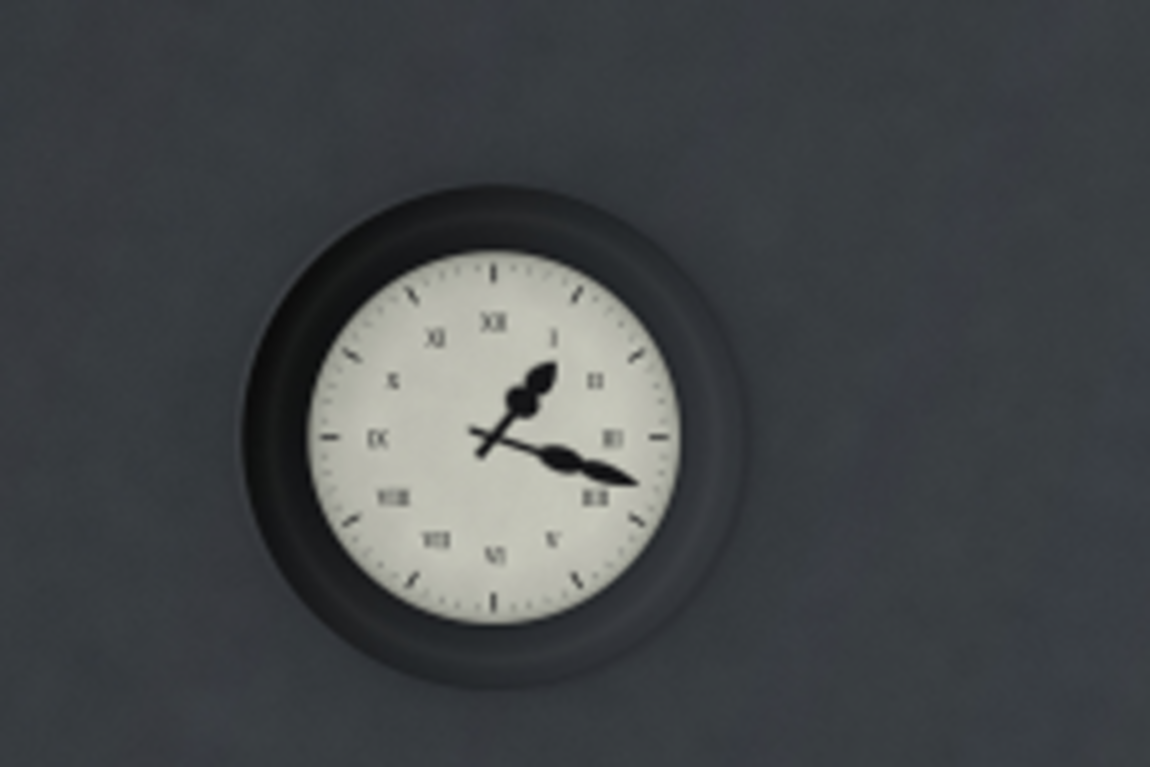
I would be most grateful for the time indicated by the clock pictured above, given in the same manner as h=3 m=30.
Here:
h=1 m=18
